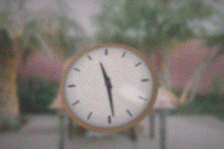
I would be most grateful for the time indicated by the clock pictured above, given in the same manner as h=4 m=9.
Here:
h=11 m=29
